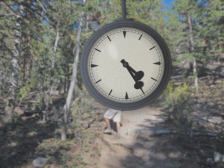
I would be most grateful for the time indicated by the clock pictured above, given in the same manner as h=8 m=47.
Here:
h=4 m=25
